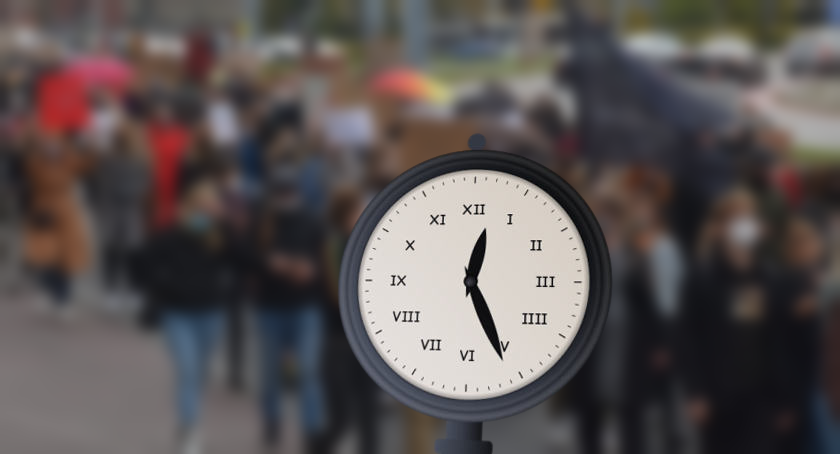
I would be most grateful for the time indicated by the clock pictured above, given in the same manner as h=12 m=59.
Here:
h=12 m=26
